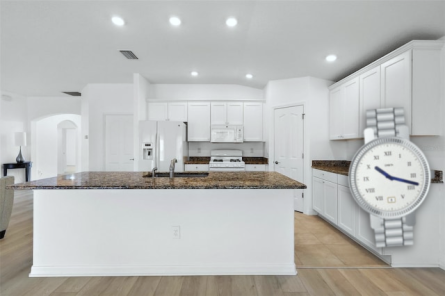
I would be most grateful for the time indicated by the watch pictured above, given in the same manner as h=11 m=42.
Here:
h=10 m=18
